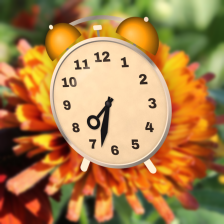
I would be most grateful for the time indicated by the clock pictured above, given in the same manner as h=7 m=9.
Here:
h=7 m=33
